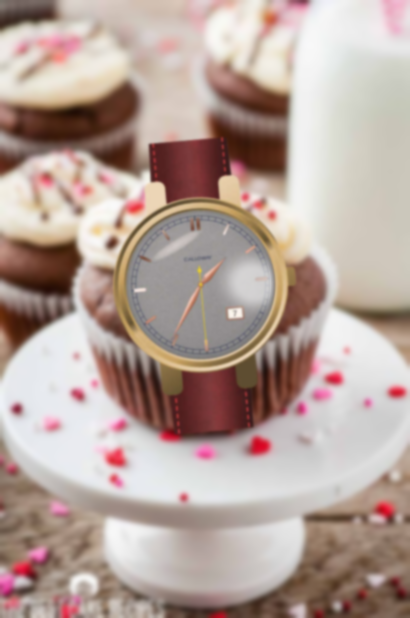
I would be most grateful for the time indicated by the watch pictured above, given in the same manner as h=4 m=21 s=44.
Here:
h=1 m=35 s=30
